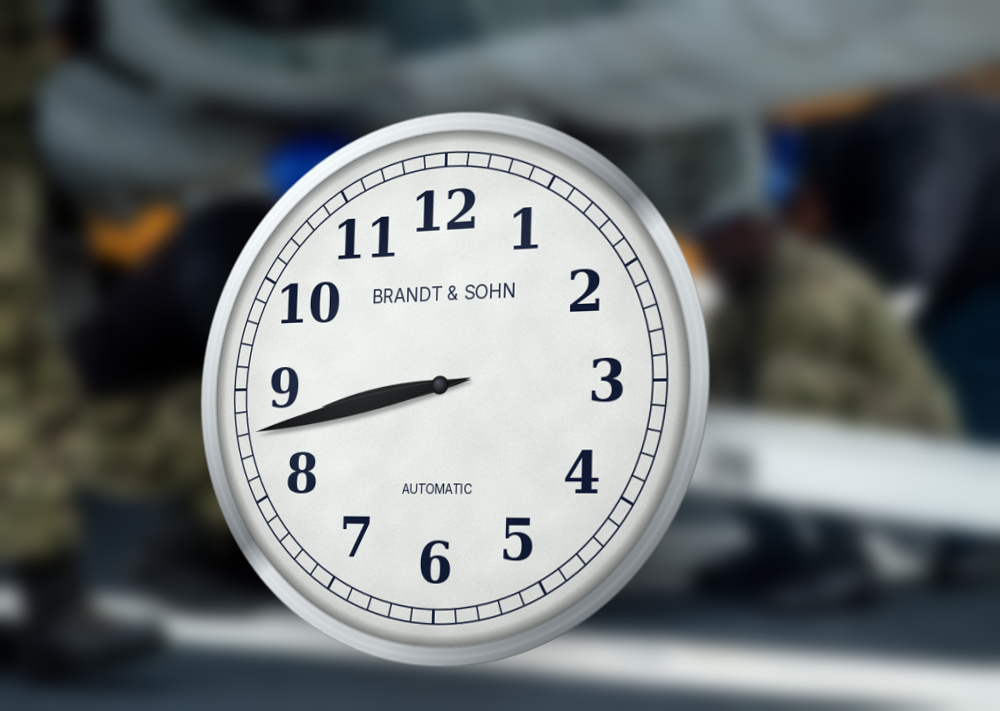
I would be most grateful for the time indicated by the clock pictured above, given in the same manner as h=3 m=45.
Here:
h=8 m=43
